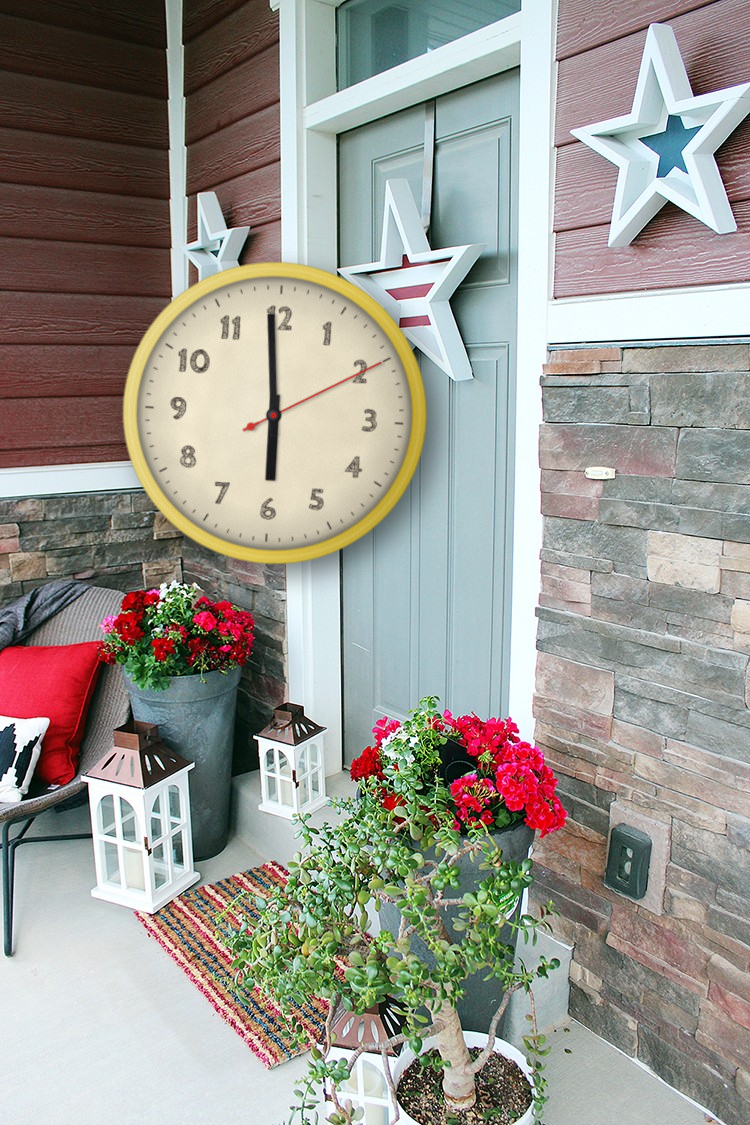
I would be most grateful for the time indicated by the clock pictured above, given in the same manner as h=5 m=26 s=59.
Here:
h=5 m=59 s=10
